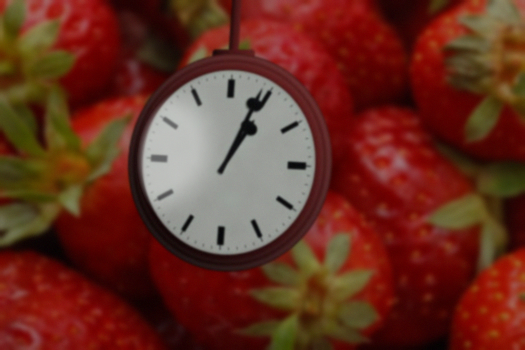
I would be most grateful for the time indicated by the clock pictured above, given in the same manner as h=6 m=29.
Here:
h=1 m=4
